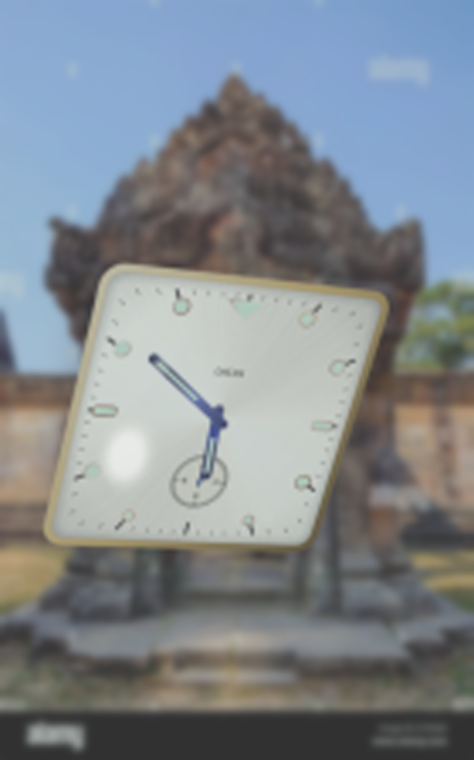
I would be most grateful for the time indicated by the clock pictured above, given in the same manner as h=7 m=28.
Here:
h=5 m=51
